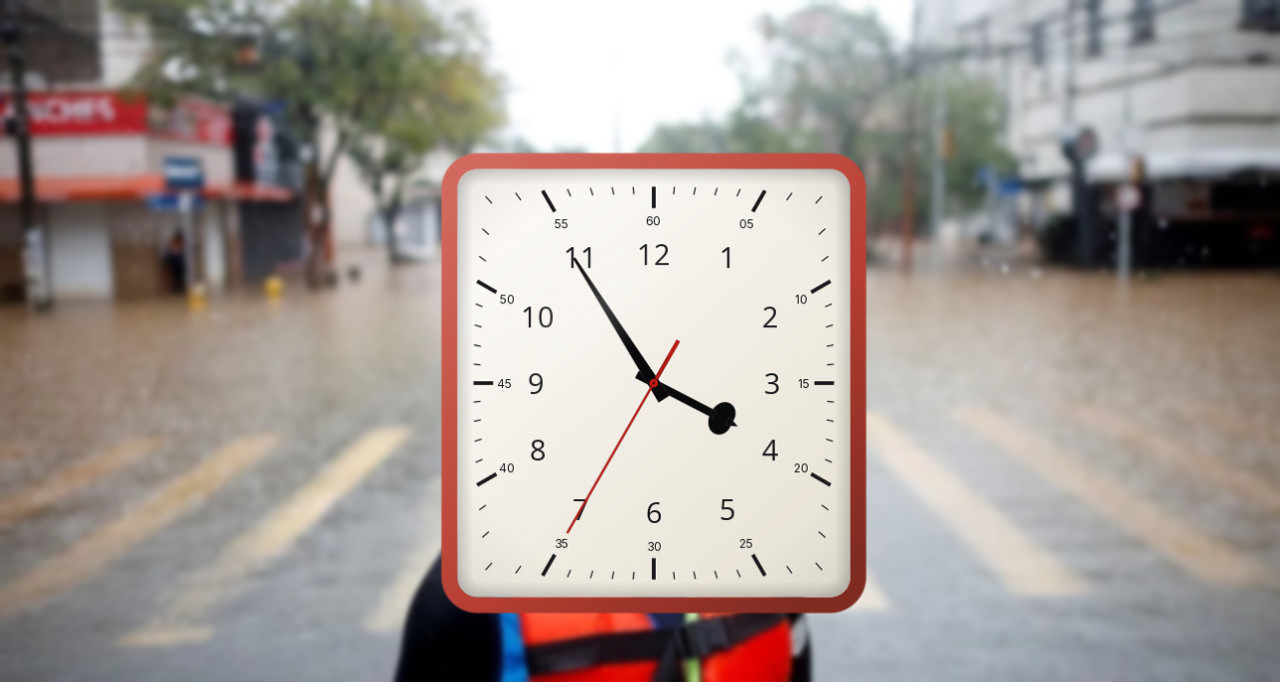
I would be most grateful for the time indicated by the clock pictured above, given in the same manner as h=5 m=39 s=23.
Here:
h=3 m=54 s=35
